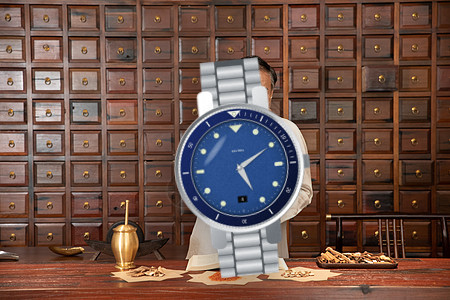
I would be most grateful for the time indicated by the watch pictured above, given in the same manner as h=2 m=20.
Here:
h=5 m=10
